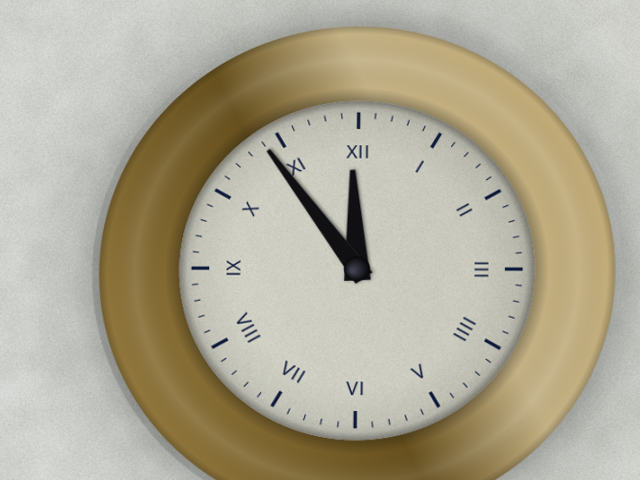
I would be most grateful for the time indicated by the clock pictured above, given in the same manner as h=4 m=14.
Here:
h=11 m=54
